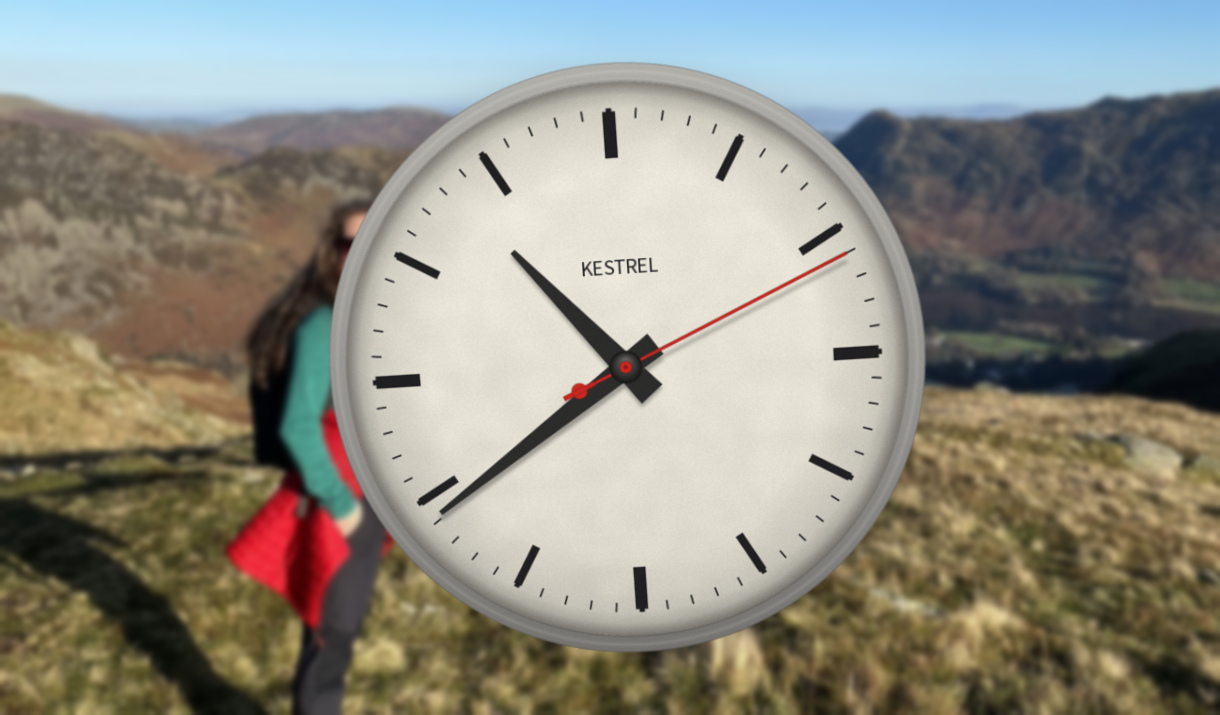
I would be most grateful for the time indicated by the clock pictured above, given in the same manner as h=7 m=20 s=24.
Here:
h=10 m=39 s=11
